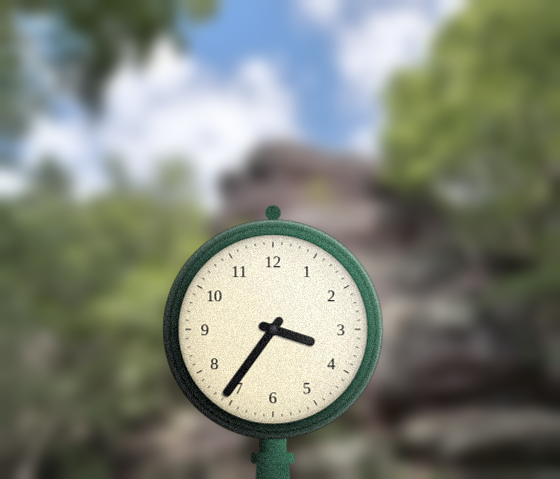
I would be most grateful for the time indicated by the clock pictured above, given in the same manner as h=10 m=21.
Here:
h=3 m=36
